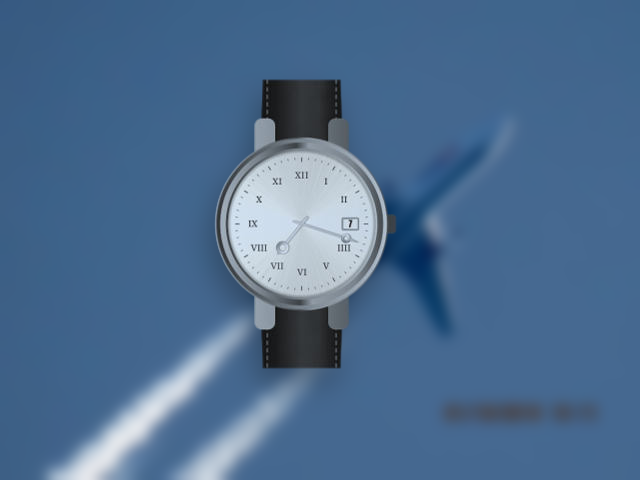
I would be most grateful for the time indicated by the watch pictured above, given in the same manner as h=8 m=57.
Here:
h=7 m=18
